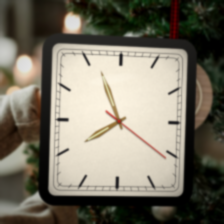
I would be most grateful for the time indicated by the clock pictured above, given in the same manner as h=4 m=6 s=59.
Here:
h=7 m=56 s=21
